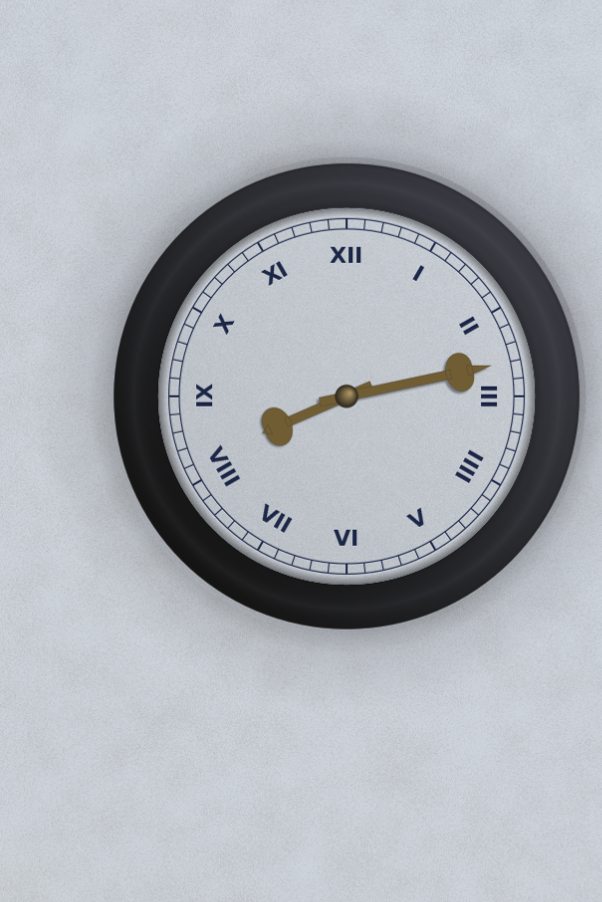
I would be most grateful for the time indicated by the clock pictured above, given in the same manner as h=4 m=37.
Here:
h=8 m=13
